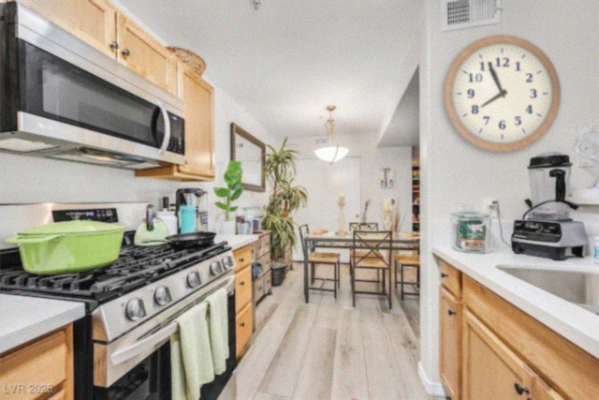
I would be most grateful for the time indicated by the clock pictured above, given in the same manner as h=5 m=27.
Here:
h=7 m=56
